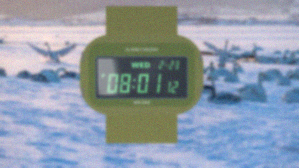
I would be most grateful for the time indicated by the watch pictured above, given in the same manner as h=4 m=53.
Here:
h=8 m=1
